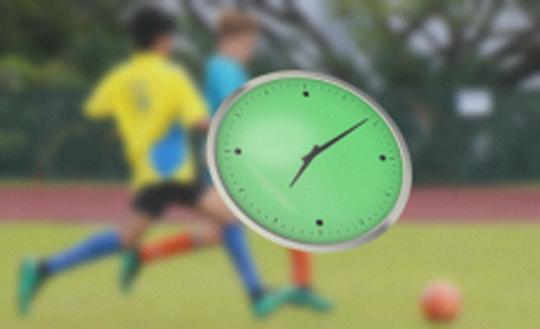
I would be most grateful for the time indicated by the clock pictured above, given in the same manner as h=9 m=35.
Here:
h=7 m=9
